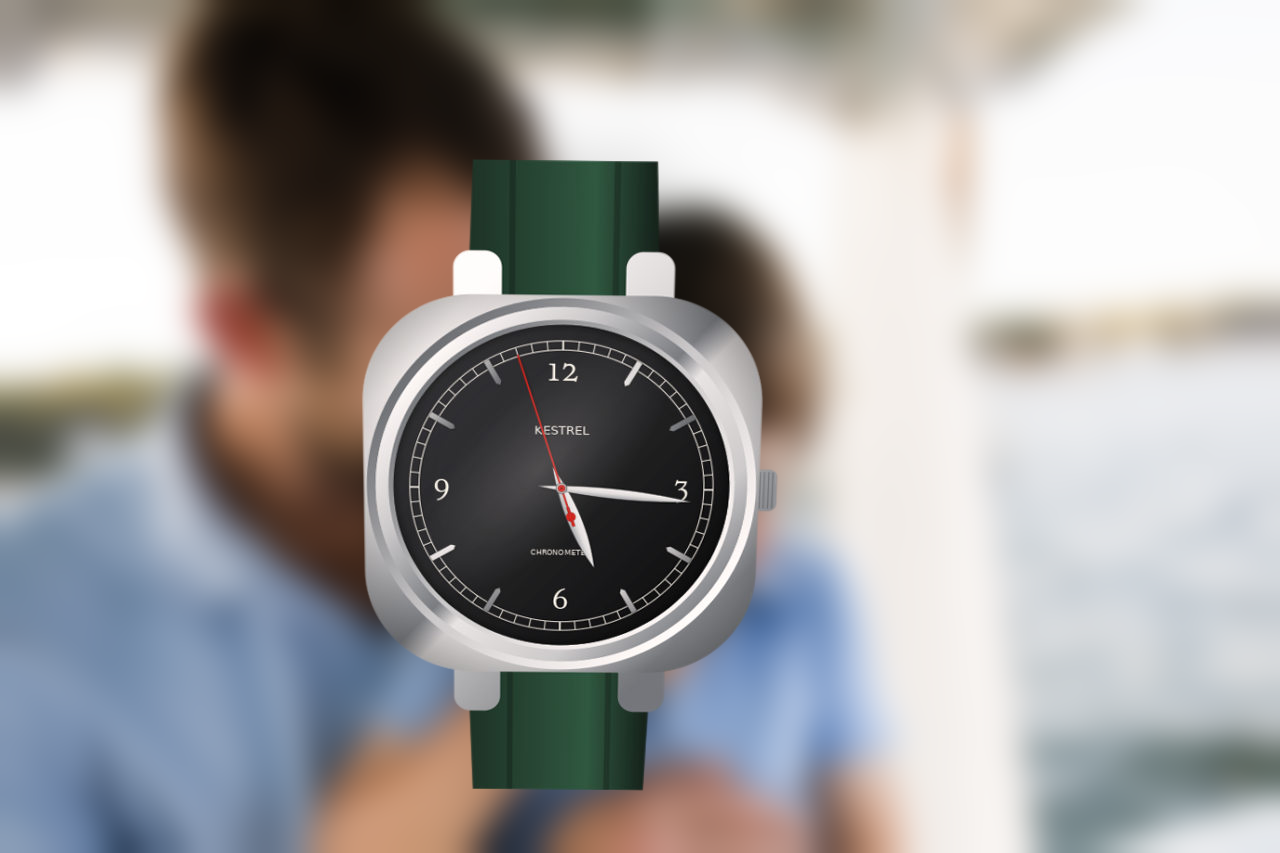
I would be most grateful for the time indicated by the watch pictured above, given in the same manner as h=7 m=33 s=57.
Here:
h=5 m=15 s=57
